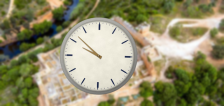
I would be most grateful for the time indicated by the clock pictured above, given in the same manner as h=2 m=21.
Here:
h=9 m=52
